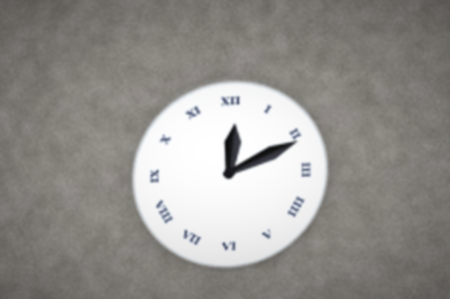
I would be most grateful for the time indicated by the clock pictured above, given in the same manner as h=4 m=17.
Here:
h=12 m=11
